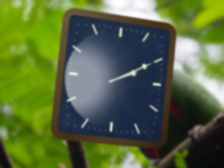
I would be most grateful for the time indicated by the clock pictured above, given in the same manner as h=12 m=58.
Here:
h=2 m=10
